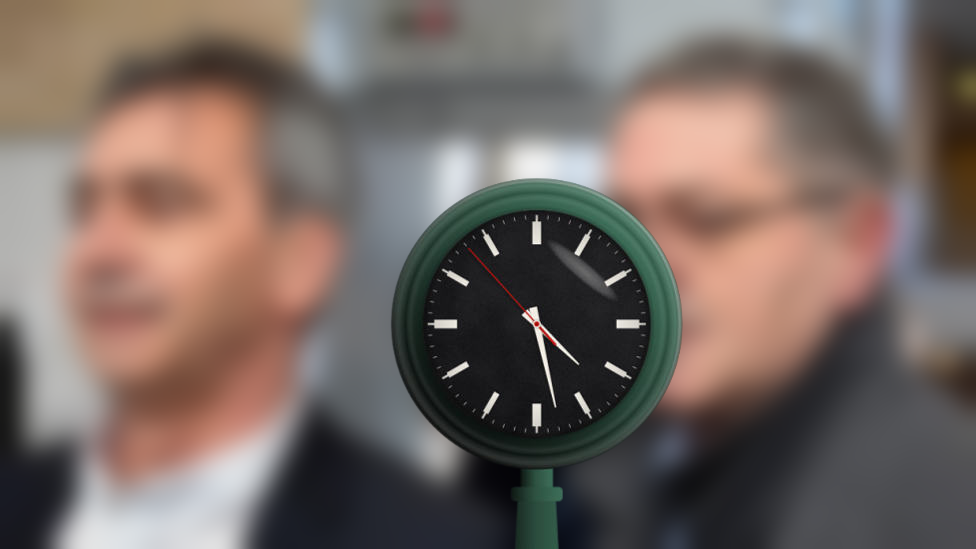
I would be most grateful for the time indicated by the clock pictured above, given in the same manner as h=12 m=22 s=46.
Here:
h=4 m=27 s=53
